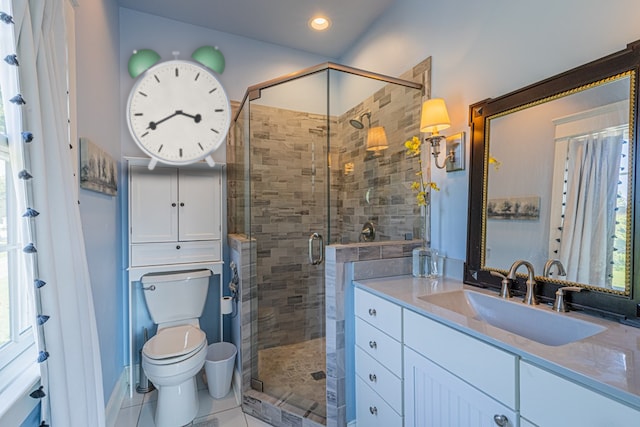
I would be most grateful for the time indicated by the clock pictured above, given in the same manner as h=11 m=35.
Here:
h=3 m=41
